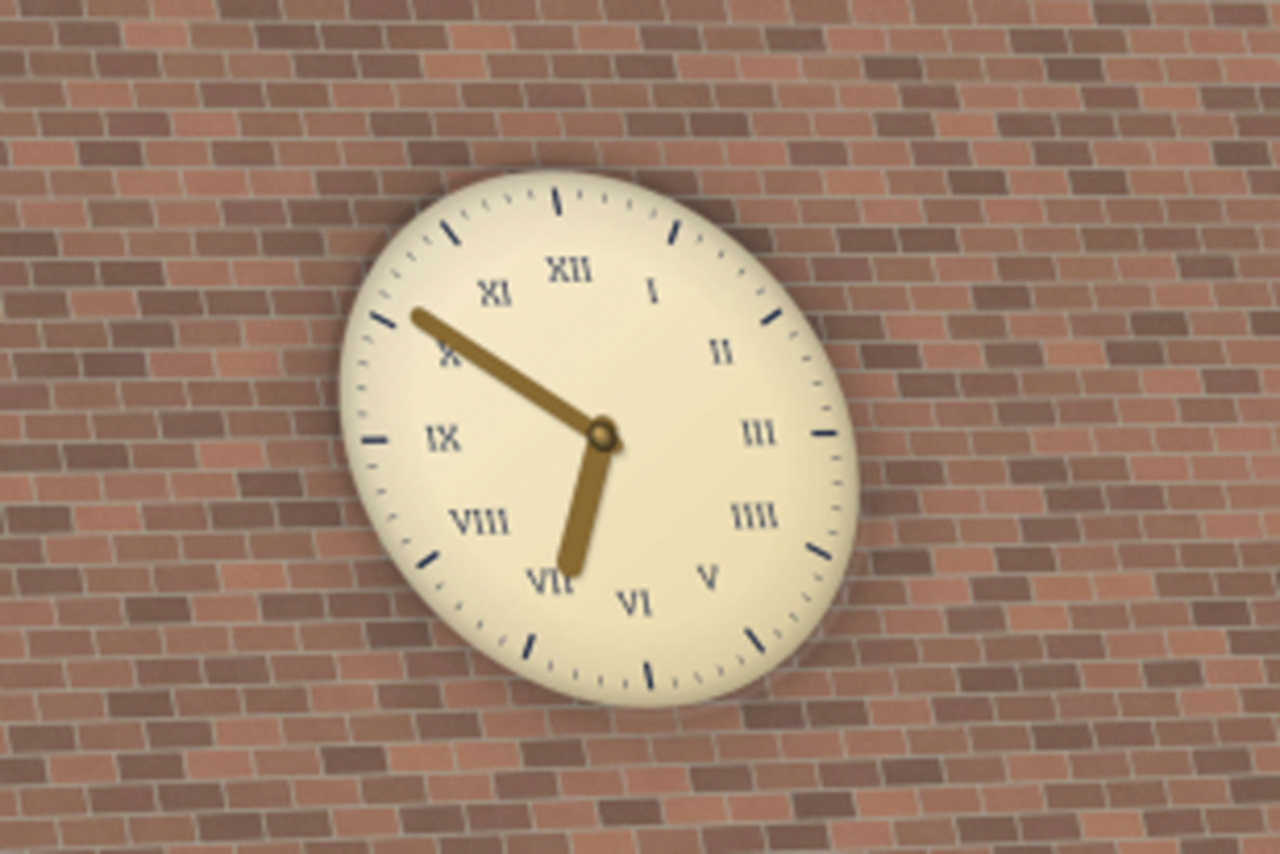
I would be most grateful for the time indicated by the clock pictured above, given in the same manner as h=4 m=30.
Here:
h=6 m=51
